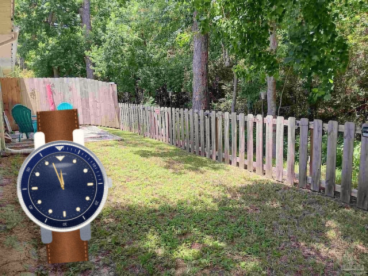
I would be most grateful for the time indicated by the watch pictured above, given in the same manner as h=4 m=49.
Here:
h=11 m=57
